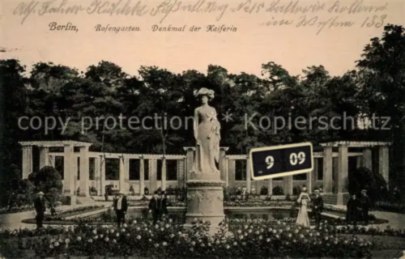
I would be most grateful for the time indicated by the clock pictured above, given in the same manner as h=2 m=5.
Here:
h=9 m=9
